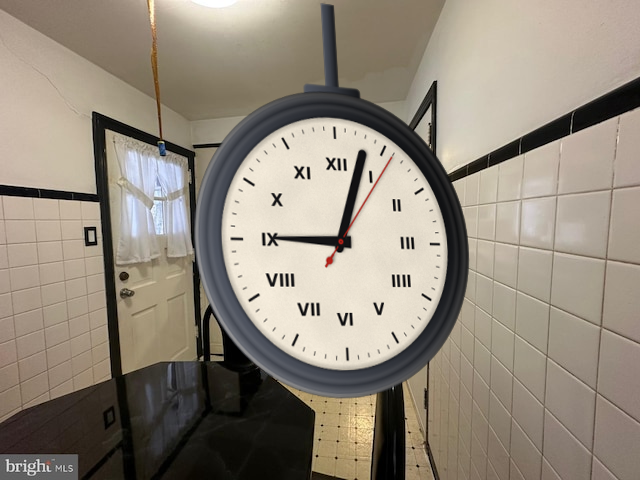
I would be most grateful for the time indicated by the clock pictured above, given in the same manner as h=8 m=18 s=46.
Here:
h=9 m=3 s=6
